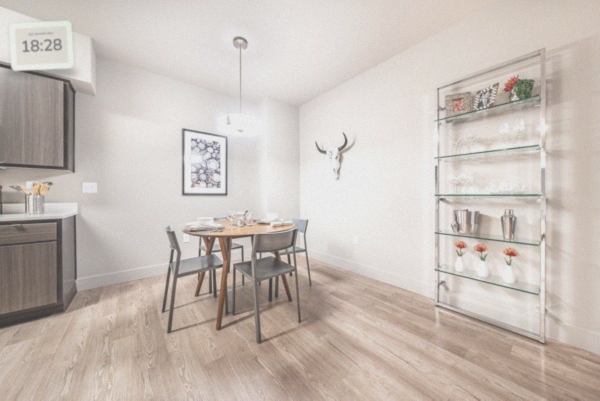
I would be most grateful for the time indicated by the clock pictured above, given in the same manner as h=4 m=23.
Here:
h=18 m=28
